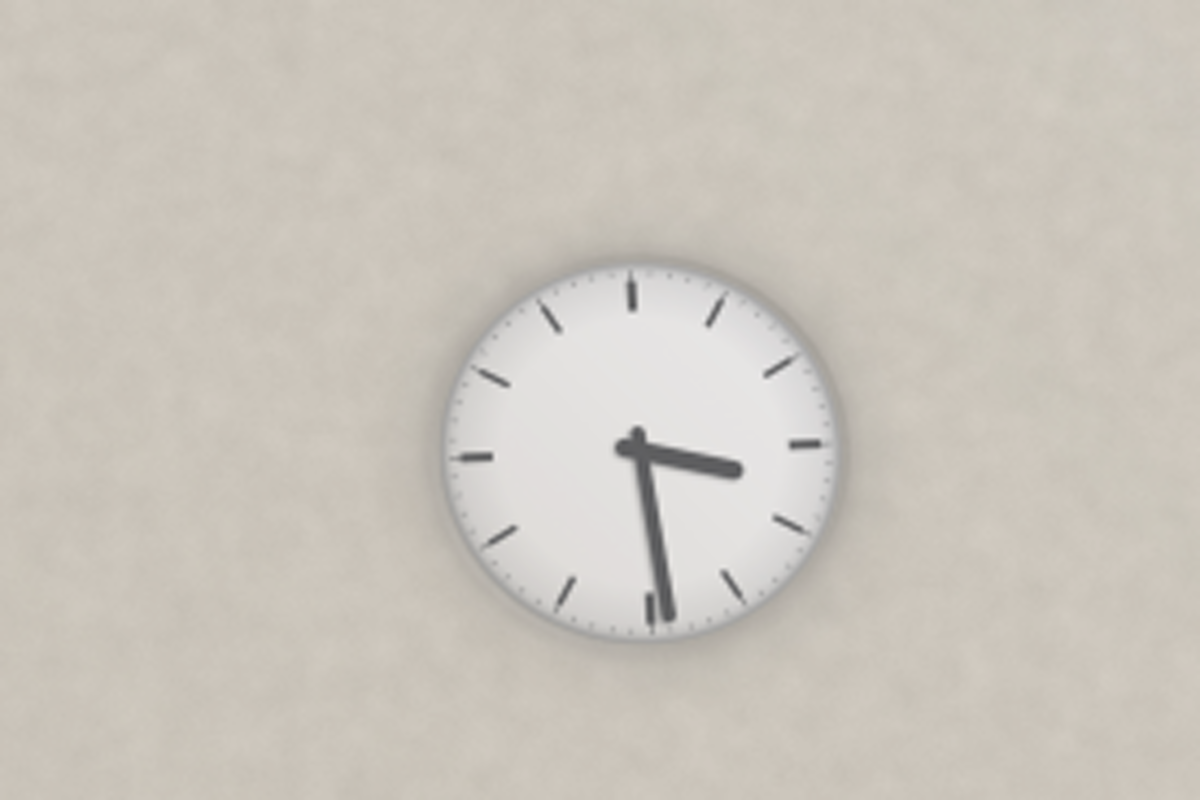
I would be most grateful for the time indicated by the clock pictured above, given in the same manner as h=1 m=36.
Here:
h=3 m=29
